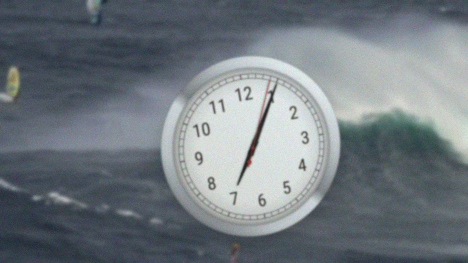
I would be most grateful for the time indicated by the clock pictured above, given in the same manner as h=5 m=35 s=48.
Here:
h=7 m=5 s=4
